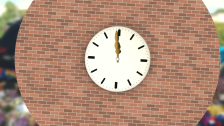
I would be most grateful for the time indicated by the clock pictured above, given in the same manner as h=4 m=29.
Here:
h=11 m=59
